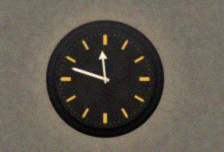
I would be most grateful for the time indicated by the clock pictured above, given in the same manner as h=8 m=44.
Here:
h=11 m=48
